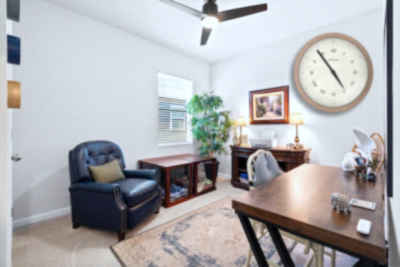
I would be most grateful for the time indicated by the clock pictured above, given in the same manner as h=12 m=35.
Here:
h=4 m=54
